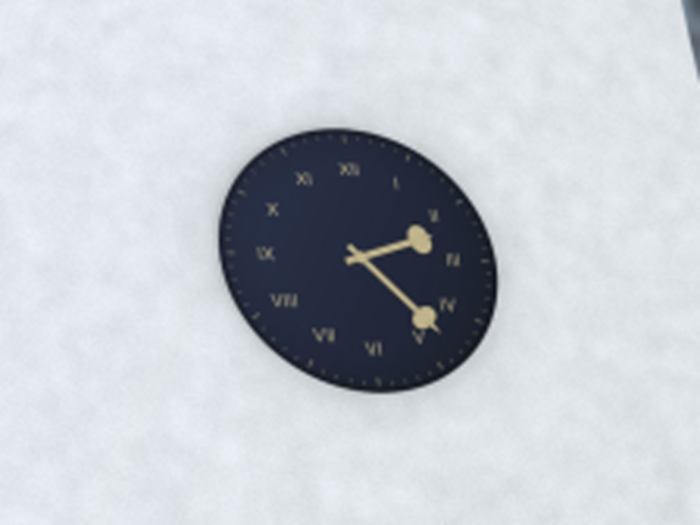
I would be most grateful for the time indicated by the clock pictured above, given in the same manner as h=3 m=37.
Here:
h=2 m=23
